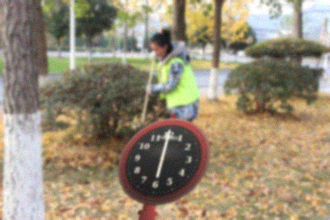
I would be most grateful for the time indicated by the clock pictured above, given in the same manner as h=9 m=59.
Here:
h=6 m=0
